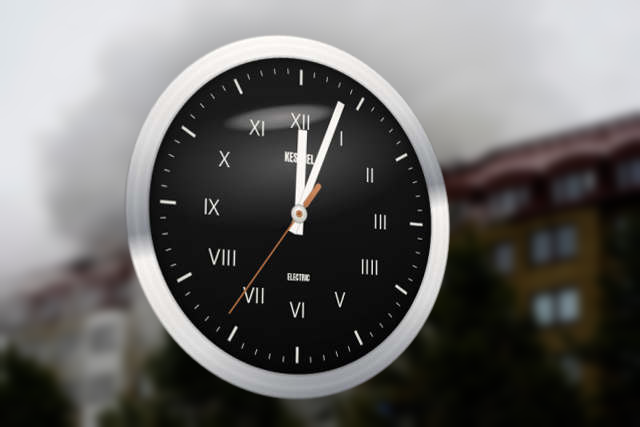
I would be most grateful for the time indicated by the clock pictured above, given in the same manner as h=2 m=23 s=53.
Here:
h=12 m=3 s=36
